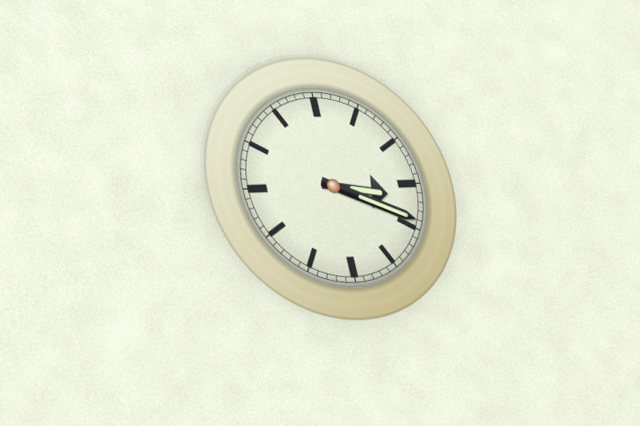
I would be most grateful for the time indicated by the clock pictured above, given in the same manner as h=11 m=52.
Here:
h=3 m=19
